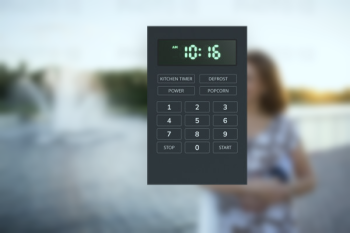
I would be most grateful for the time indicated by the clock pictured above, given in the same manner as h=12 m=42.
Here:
h=10 m=16
